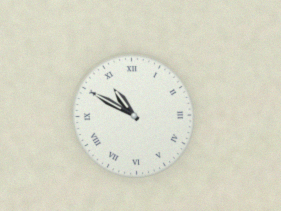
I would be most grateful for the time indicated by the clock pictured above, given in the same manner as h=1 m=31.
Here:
h=10 m=50
